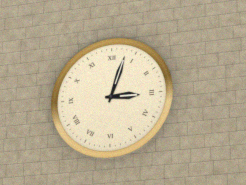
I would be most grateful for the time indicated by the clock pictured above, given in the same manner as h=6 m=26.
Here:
h=3 m=3
